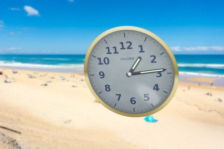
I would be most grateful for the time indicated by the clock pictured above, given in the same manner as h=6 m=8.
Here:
h=1 m=14
